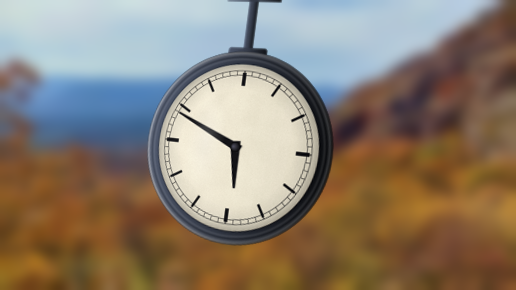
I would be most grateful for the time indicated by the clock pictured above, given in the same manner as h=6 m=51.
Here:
h=5 m=49
